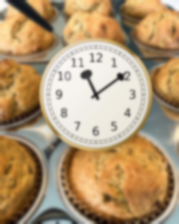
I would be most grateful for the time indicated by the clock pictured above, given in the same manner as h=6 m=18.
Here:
h=11 m=9
